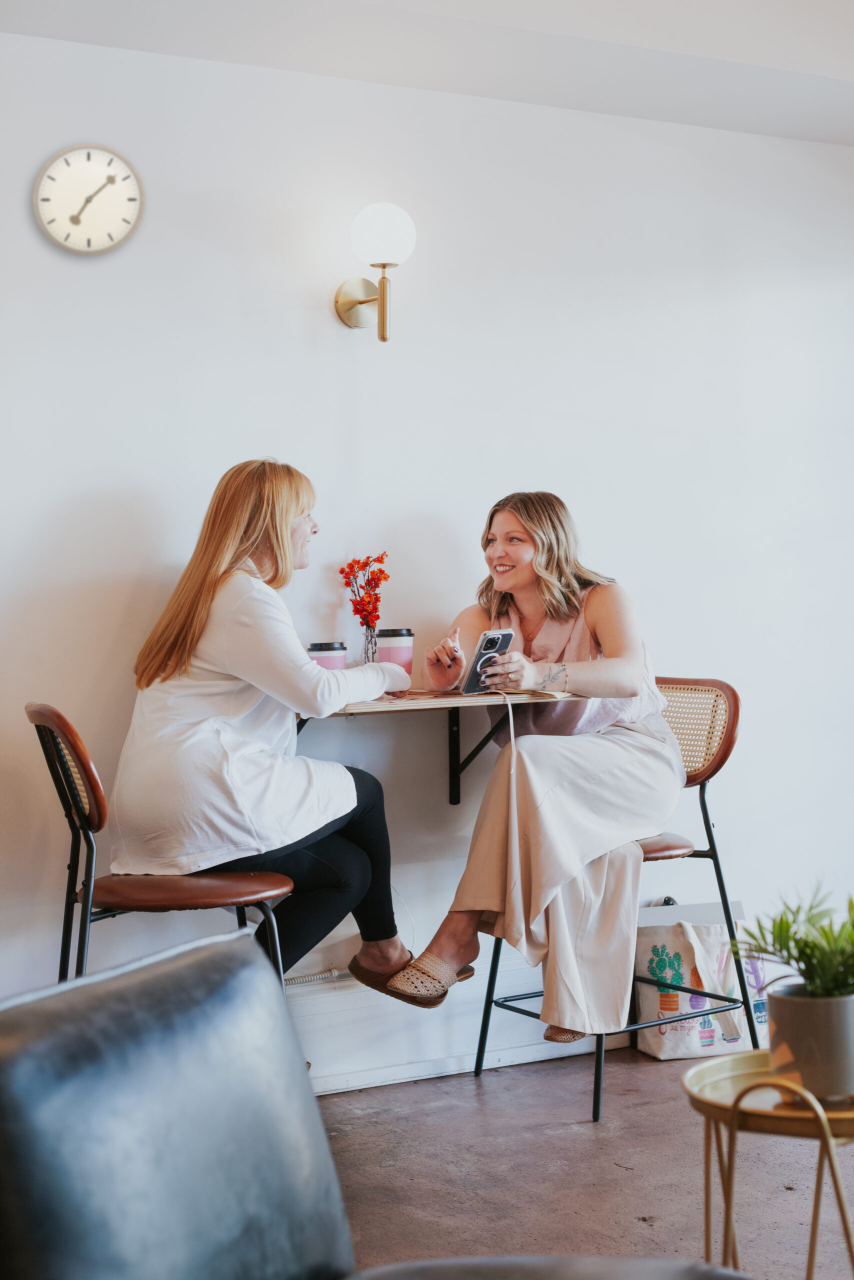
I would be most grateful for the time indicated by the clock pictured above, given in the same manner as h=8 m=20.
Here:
h=7 m=8
